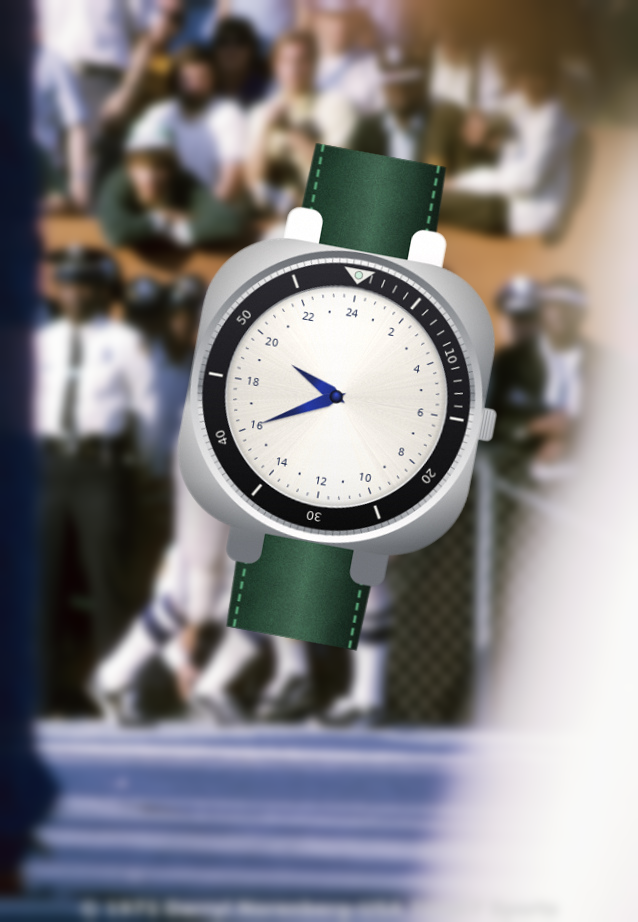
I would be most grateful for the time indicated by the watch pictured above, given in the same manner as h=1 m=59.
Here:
h=19 m=40
